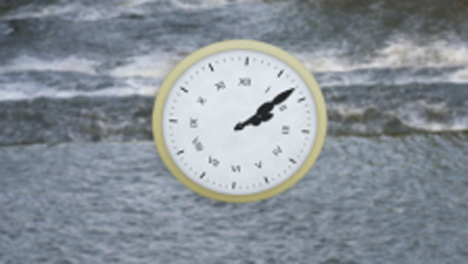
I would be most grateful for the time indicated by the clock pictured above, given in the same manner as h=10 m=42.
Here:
h=2 m=8
